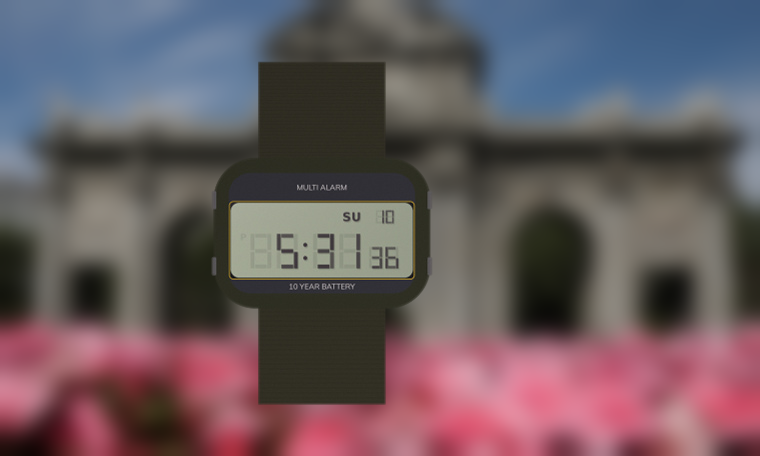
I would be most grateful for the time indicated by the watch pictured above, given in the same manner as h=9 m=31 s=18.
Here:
h=5 m=31 s=36
